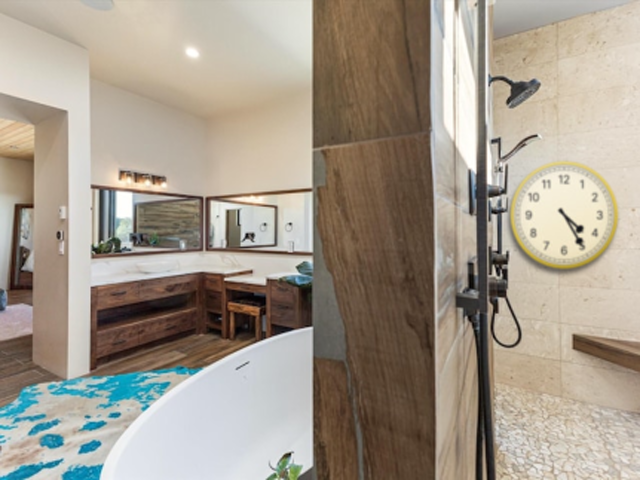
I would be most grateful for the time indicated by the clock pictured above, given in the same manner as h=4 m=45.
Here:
h=4 m=25
